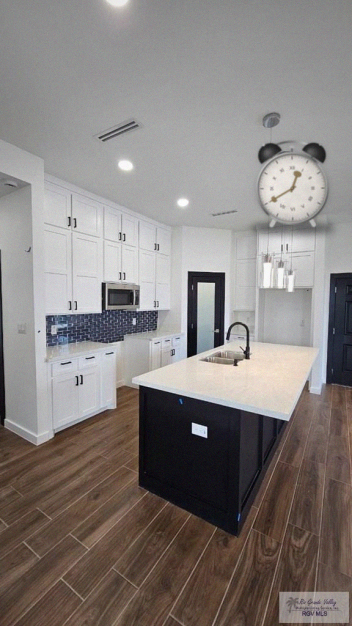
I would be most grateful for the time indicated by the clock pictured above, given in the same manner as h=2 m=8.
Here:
h=12 m=40
